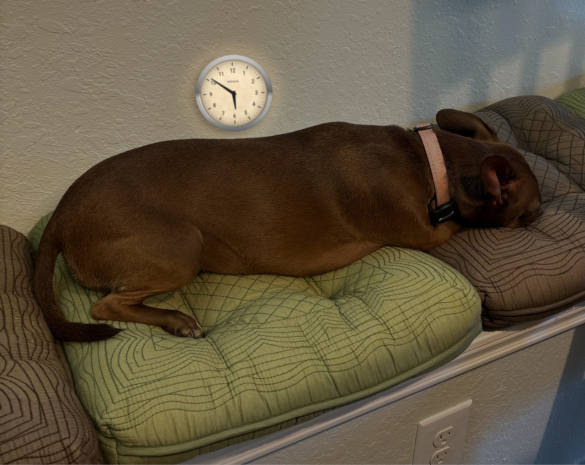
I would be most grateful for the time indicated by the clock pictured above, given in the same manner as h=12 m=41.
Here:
h=5 m=51
